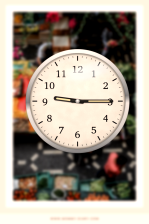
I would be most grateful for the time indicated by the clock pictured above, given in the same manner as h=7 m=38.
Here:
h=9 m=15
